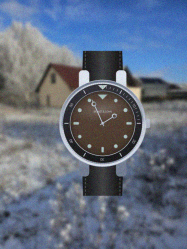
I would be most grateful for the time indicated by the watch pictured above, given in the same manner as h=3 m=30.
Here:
h=1 m=56
